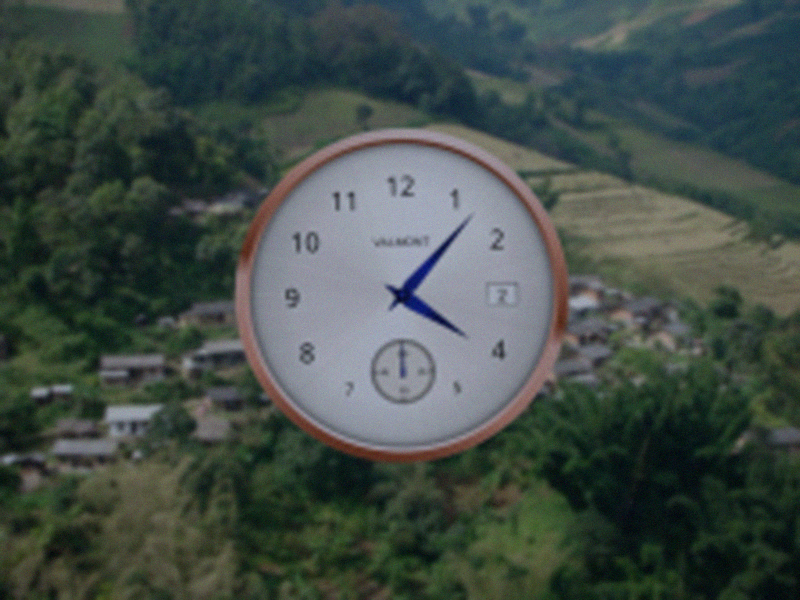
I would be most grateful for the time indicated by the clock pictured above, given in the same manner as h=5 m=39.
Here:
h=4 m=7
